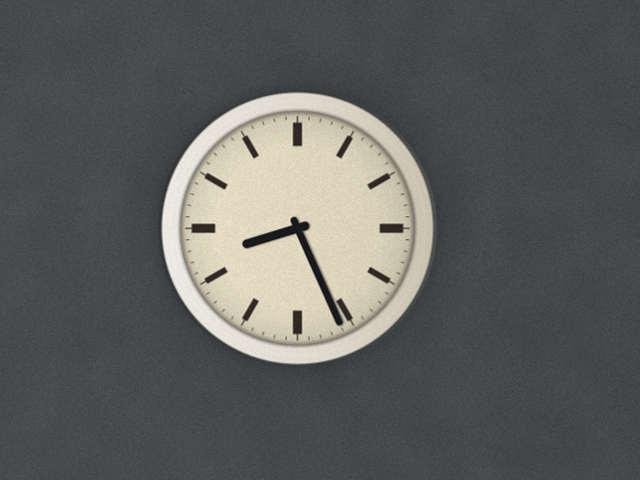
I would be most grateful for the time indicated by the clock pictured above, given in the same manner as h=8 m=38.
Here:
h=8 m=26
